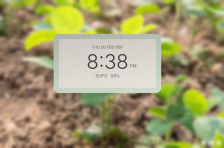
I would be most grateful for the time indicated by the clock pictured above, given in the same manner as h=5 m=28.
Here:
h=8 m=38
